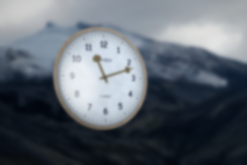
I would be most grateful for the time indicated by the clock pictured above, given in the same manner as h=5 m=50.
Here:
h=11 m=12
